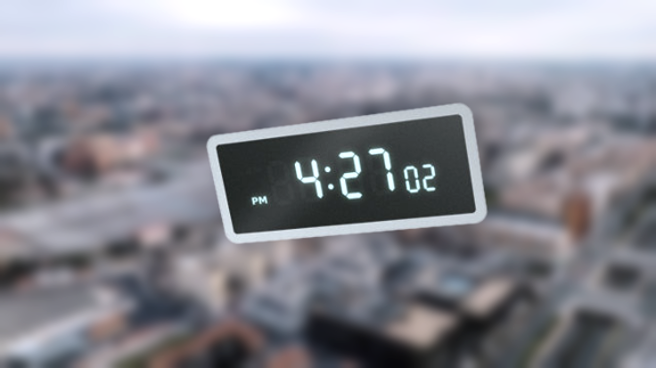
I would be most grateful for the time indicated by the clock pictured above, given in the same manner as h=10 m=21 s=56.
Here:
h=4 m=27 s=2
